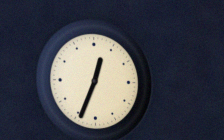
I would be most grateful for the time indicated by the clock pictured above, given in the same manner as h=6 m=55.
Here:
h=12 m=34
